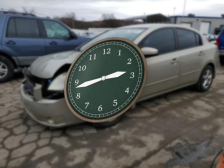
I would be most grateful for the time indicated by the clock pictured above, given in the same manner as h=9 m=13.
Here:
h=2 m=43
